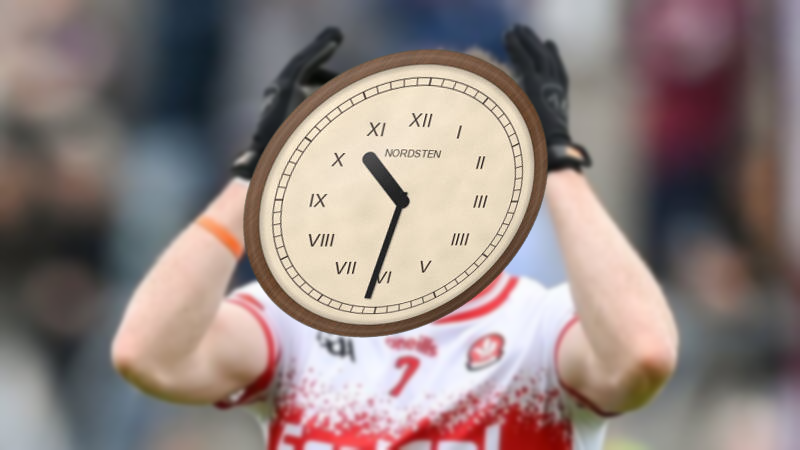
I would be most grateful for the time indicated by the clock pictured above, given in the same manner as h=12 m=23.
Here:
h=10 m=31
